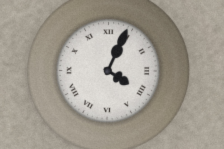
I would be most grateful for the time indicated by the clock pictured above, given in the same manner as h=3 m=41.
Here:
h=4 m=4
